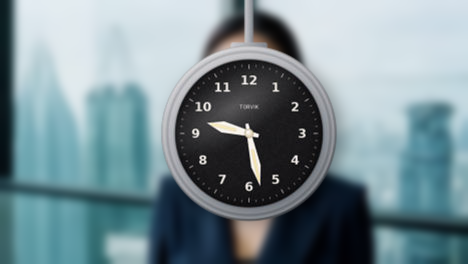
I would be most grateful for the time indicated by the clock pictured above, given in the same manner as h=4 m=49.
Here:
h=9 m=28
